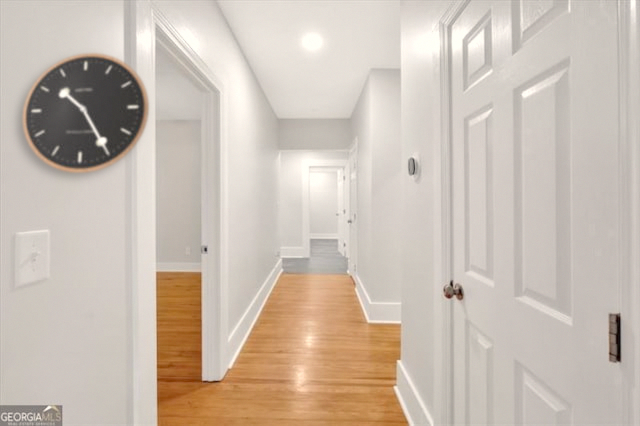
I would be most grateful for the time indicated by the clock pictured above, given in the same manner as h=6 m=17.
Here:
h=10 m=25
